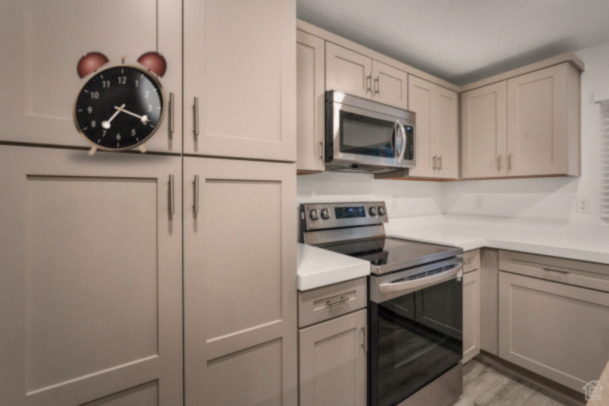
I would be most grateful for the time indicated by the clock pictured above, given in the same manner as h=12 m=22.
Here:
h=7 m=19
